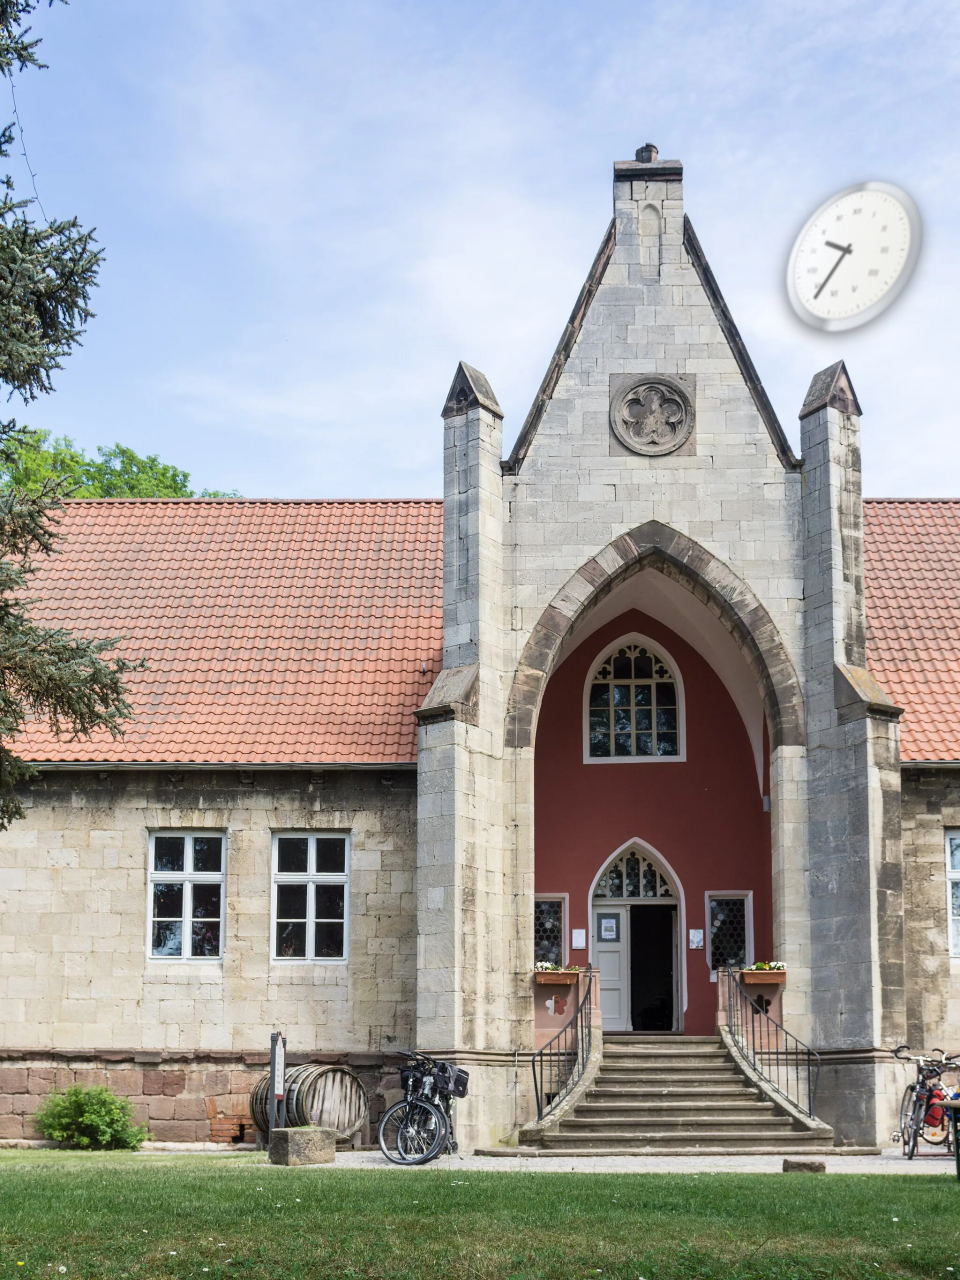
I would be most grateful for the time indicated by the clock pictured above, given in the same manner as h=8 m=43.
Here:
h=9 m=34
